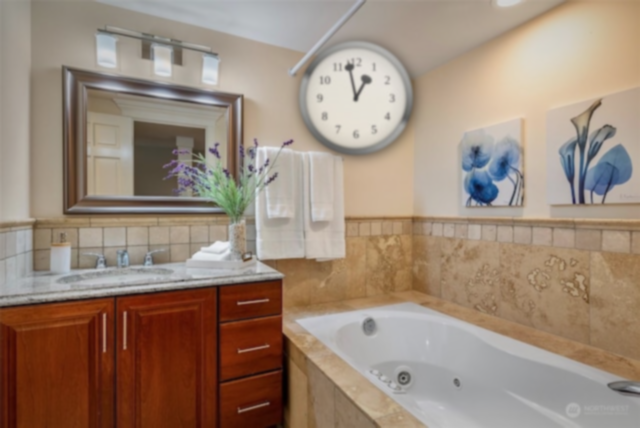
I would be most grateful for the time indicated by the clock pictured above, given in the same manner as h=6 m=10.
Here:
h=12 m=58
